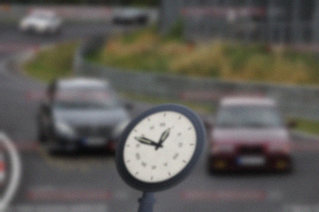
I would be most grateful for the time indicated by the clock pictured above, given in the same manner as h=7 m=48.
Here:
h=12 m=48
